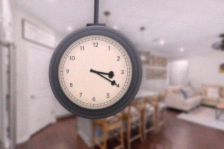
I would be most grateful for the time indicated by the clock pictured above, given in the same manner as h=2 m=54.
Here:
h=3 m=20
